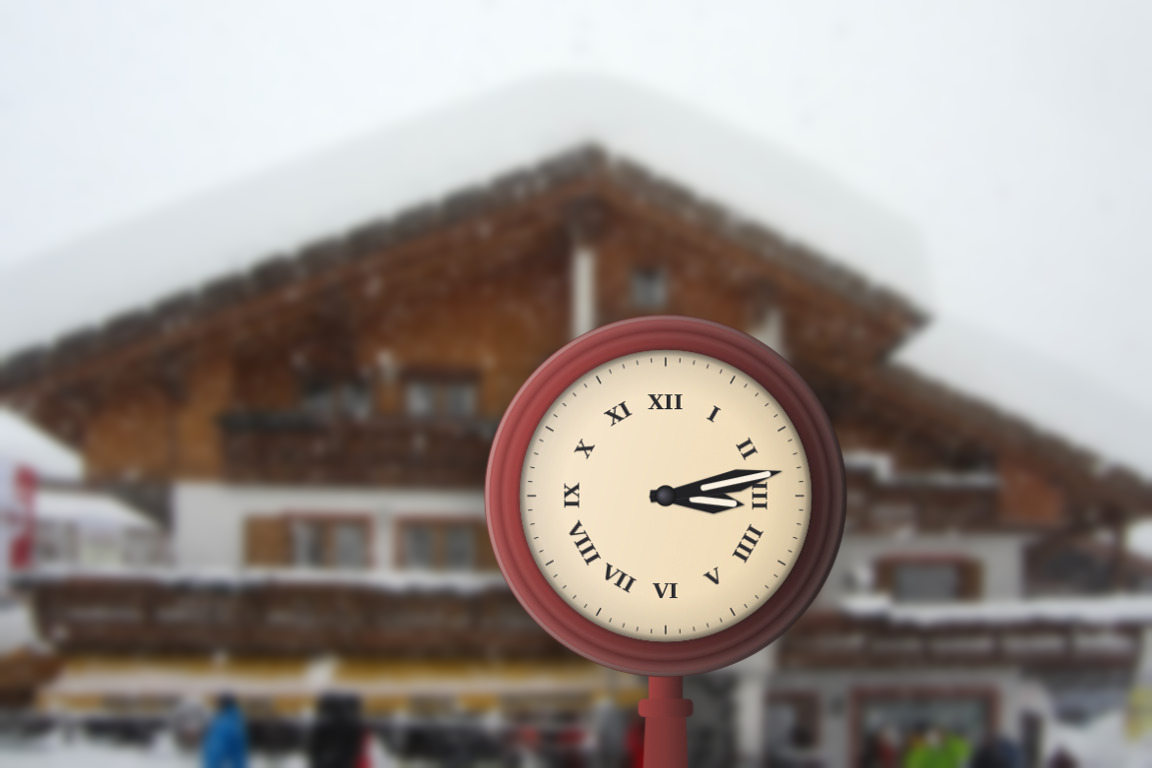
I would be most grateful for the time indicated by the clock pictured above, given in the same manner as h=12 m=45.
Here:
h=3 m=13
